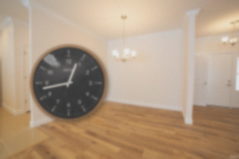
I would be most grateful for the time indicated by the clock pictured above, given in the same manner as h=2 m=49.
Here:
h=12 m=43
